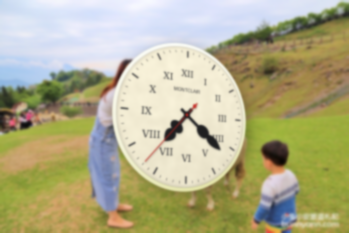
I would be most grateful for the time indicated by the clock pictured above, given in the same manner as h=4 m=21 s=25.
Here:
h=7 m=21 s=37
